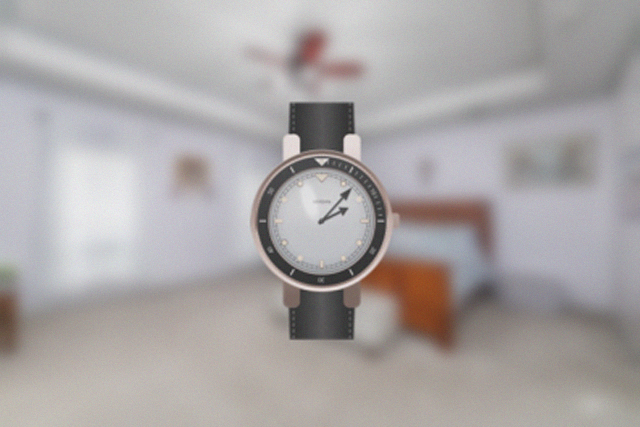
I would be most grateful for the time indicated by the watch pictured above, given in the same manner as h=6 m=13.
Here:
h=2 m=7
